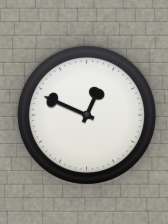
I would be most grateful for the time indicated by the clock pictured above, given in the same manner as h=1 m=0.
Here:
h=12 m=49
